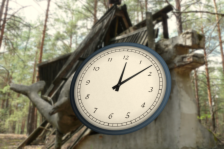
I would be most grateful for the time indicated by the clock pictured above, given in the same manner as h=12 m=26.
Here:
h=12 m=8
